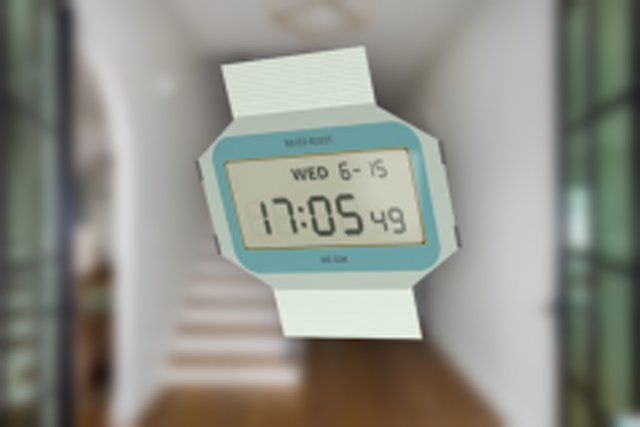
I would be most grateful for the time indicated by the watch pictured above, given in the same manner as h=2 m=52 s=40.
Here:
h=17 m=5 s=49
